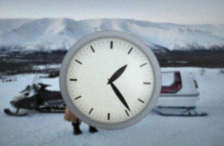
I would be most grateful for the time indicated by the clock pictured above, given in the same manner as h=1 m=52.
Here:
h=1 m=24
